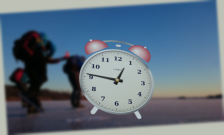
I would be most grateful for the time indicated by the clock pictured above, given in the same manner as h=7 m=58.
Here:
h=12 m=46
